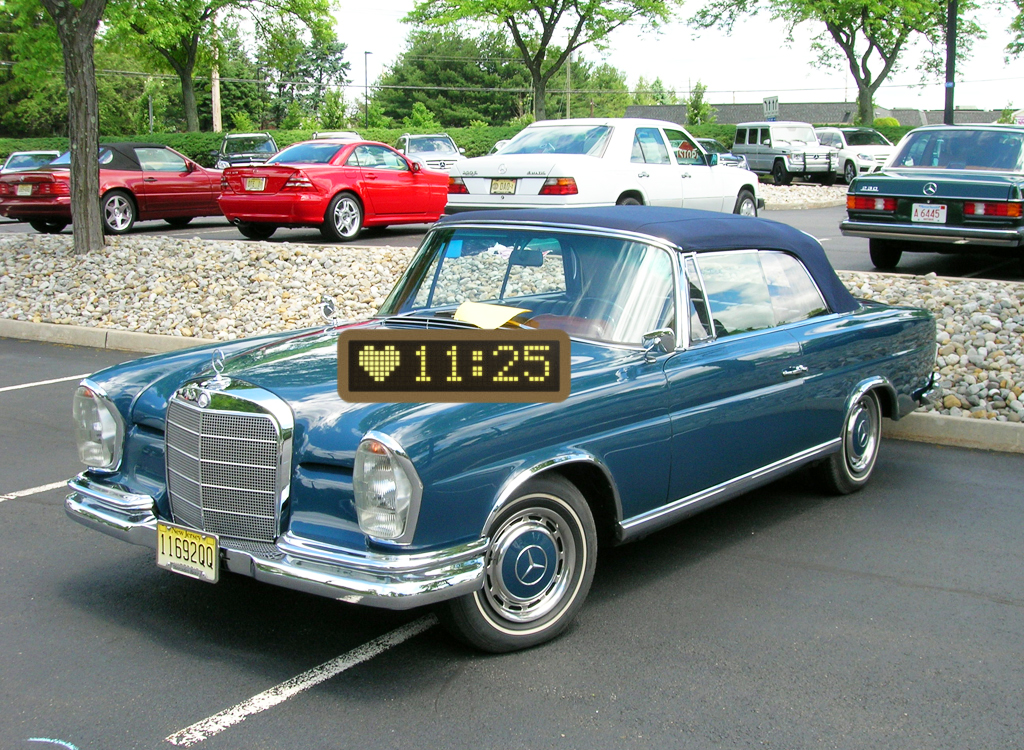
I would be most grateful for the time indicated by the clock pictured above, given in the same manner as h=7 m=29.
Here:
h=11 m=25
